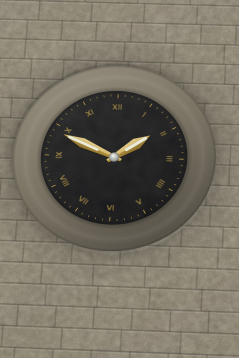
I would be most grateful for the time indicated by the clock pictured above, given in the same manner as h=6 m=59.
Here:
h=1 m=49
